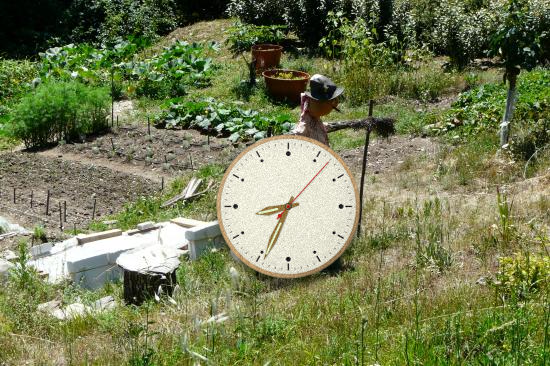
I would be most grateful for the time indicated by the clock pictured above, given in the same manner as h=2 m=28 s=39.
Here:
h=8 m=34 s=7
